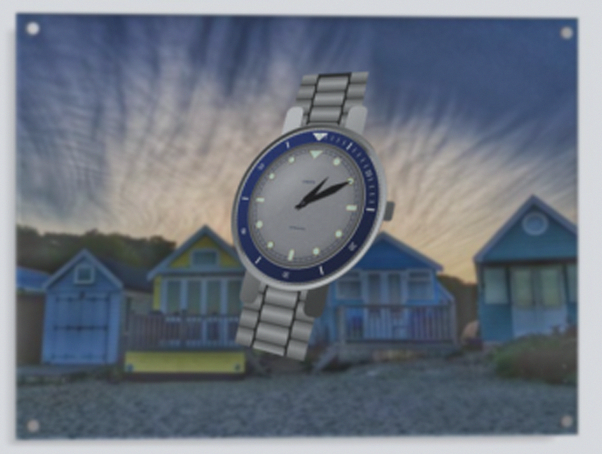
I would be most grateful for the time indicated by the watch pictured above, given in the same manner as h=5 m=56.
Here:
h=1 m=10
